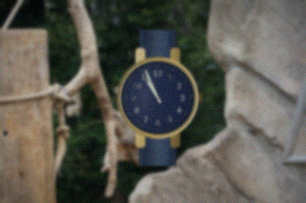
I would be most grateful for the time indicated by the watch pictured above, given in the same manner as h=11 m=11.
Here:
h=10 m=56
